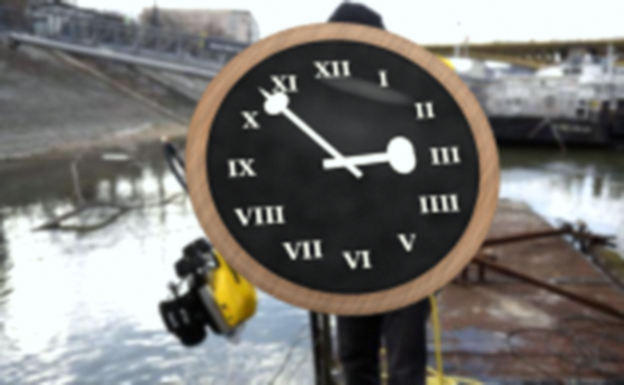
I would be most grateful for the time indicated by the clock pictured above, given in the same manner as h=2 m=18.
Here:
h=2 m=53
